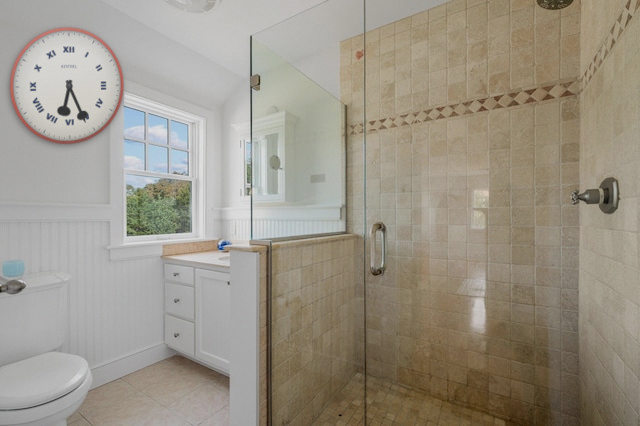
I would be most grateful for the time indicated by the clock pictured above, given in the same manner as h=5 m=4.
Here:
h=6 m=26
